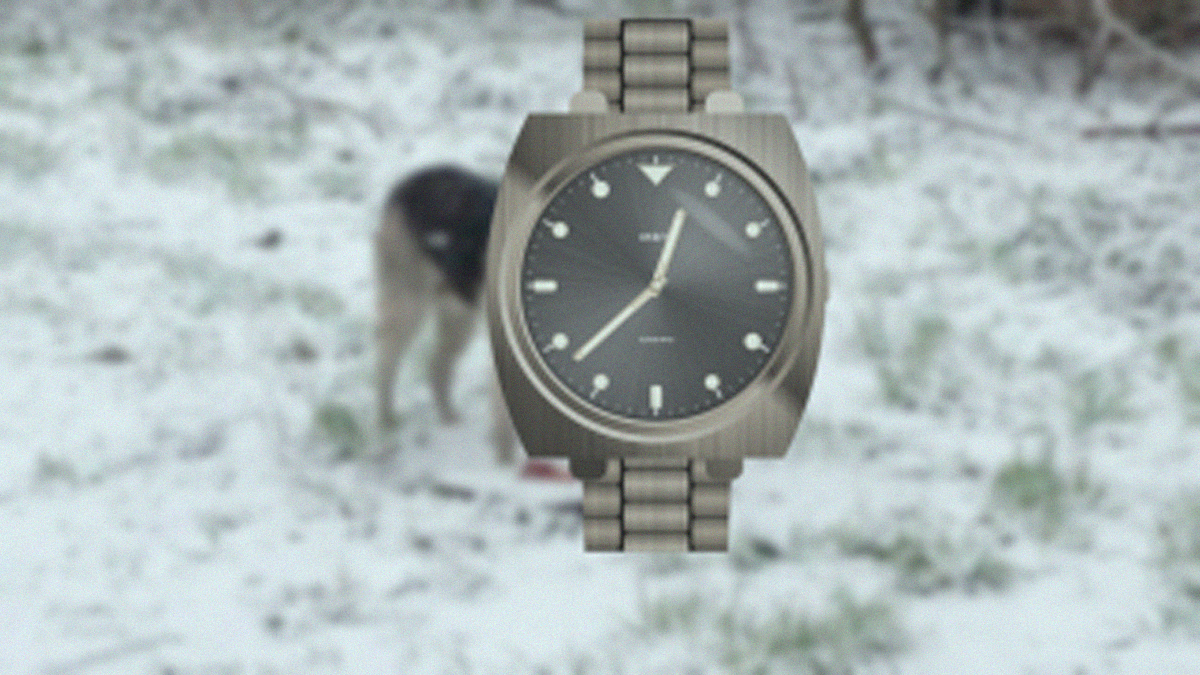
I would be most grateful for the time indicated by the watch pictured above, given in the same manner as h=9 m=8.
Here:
h=12 m=38
